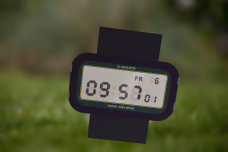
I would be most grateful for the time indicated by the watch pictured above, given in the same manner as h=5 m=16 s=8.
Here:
h=9 m=57 s=1
